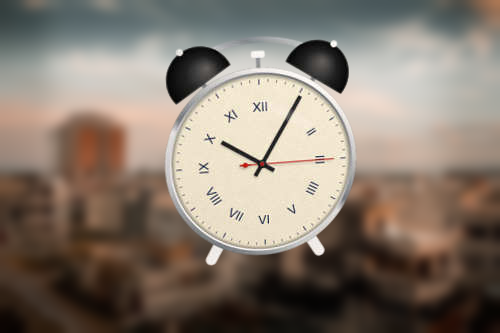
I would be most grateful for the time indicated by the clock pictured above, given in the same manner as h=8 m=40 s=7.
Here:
h=10 m=5 s=15
